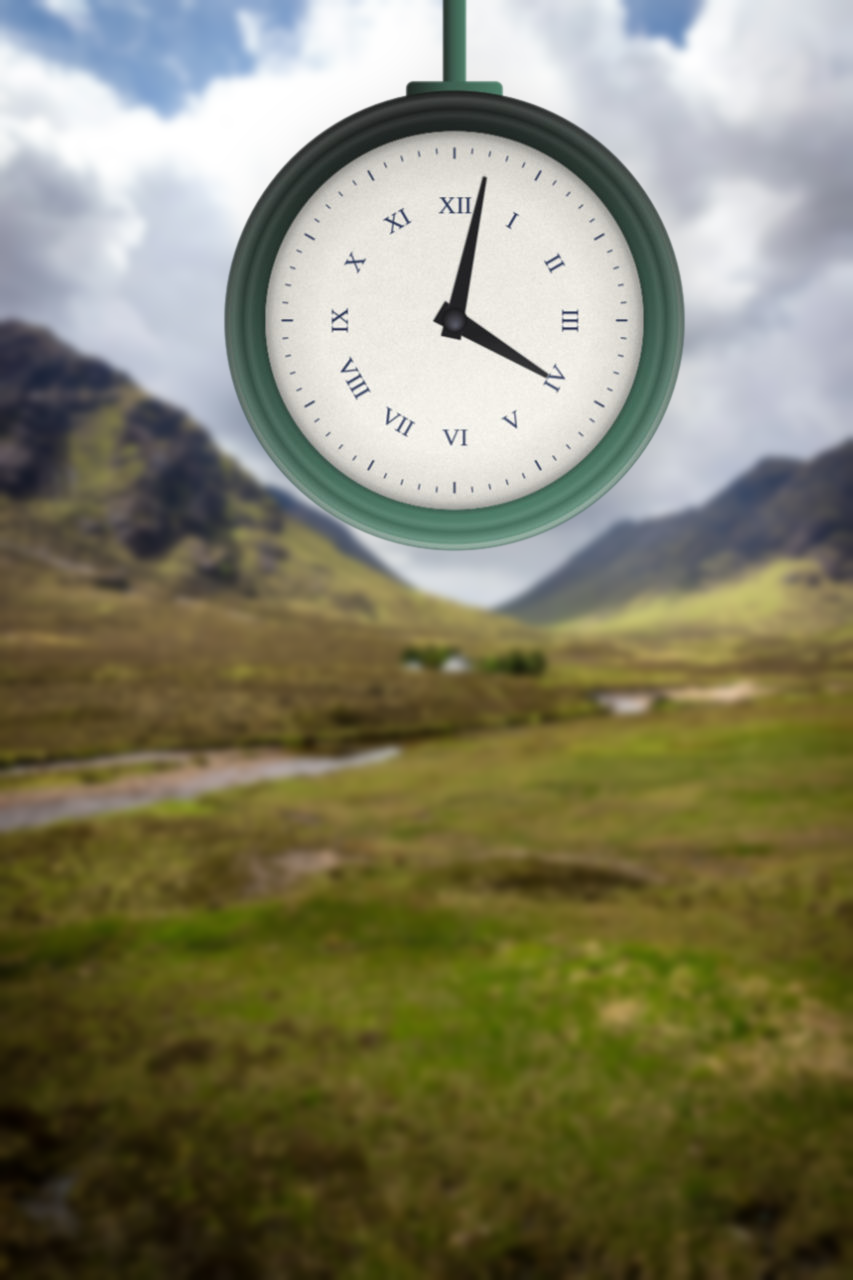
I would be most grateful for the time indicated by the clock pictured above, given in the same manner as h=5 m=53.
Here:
h=4 m=2
